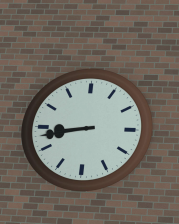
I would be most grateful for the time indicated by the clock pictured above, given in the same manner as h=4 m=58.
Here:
h=8 m=43
